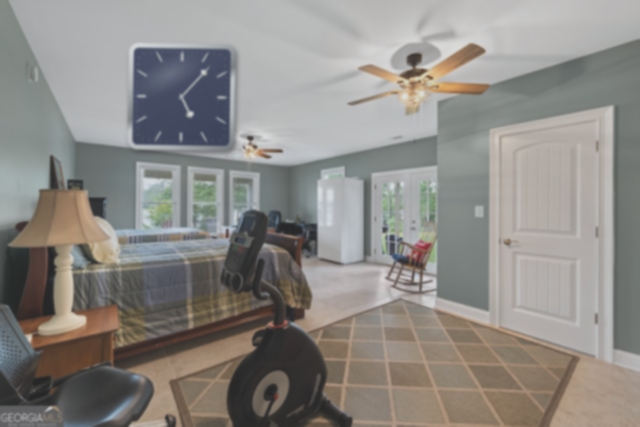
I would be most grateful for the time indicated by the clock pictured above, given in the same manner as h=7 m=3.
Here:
h=5 m=7
